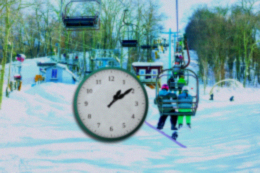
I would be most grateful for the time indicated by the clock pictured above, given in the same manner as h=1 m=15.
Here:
h=1 m=9
